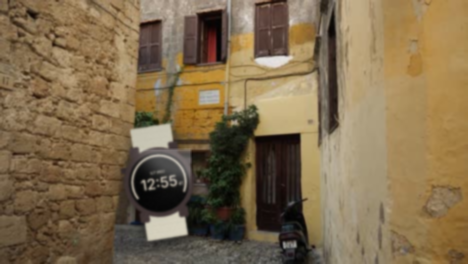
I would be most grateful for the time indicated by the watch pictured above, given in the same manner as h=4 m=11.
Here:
h=12 m=55
